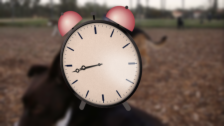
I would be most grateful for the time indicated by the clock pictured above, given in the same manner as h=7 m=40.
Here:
h=8 m=43
